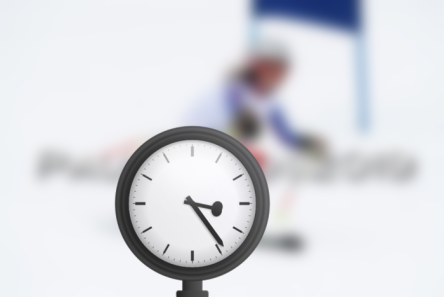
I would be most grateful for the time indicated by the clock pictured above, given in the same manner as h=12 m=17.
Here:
h=3 m=24
